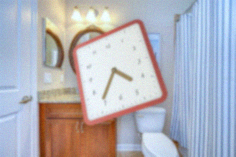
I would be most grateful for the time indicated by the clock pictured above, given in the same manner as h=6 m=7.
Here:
h=4 m=36
